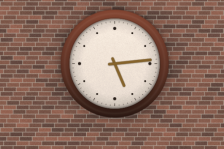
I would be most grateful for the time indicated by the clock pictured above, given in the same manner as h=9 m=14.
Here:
h=5 m=14
